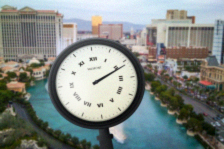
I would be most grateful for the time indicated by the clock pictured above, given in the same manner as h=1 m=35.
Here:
h=2 m=11
